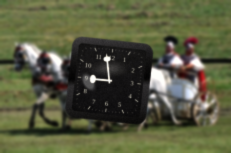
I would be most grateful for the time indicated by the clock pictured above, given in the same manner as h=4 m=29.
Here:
h=8 m=58
